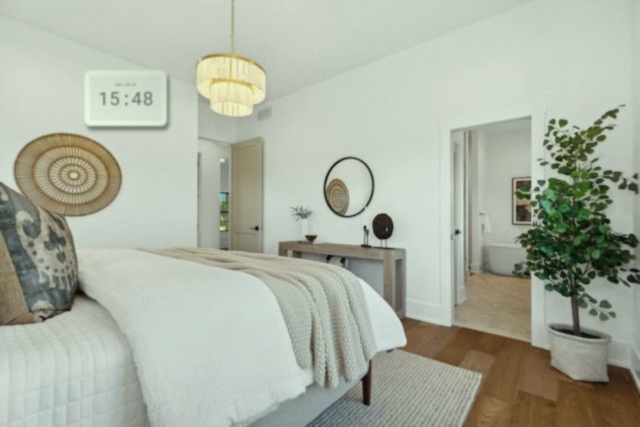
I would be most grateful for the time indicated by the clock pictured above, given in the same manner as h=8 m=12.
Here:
h=15 m=48
